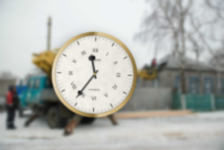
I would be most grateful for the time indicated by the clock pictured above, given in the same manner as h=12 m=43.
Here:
h=11 m=36
